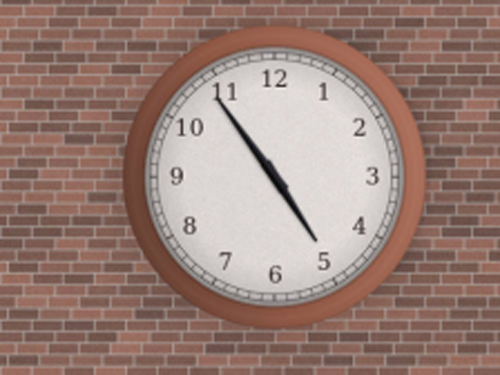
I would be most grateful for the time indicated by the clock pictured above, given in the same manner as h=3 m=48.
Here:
h=4 m=54
